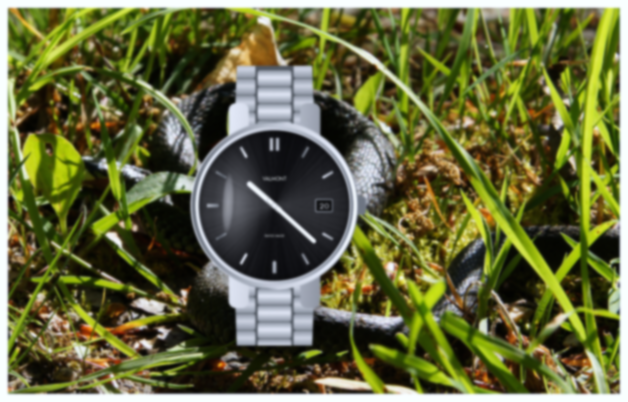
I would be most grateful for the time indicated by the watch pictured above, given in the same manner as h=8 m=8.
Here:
h=10 m=22
